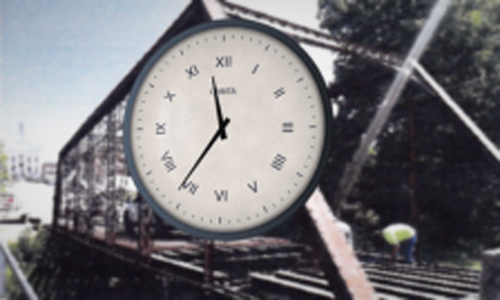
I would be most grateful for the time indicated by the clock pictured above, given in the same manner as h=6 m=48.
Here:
h=11 m=36
